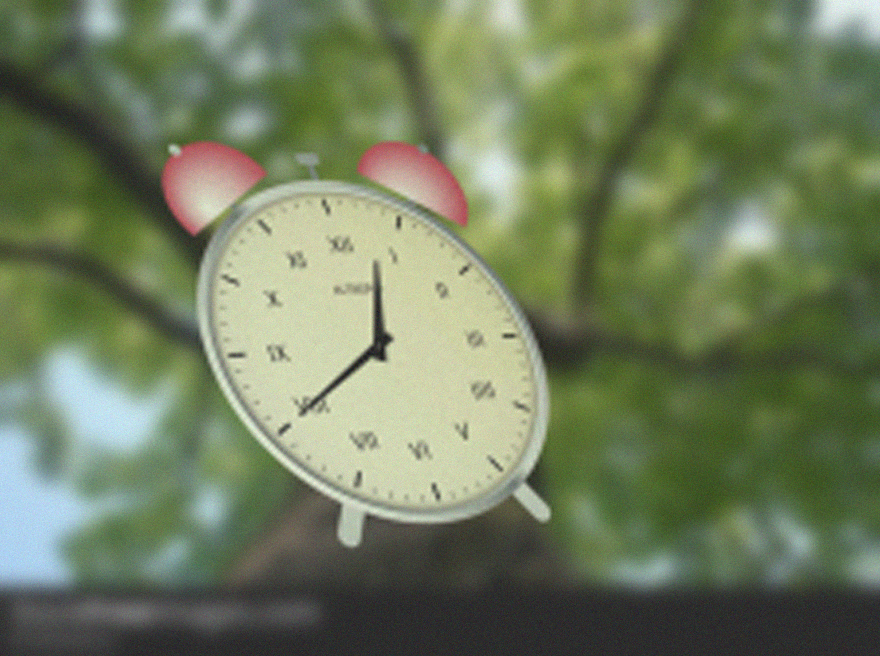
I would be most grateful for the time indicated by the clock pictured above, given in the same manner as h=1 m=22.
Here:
h=12 m=40
